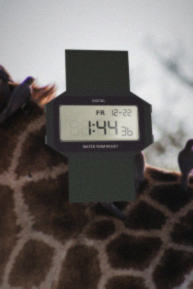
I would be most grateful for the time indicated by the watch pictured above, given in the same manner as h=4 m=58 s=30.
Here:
h=1 m=44 s=36
